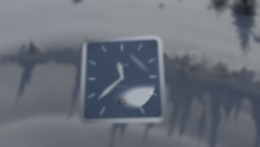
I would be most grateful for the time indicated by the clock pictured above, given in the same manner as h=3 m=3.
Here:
h=11 m=38
